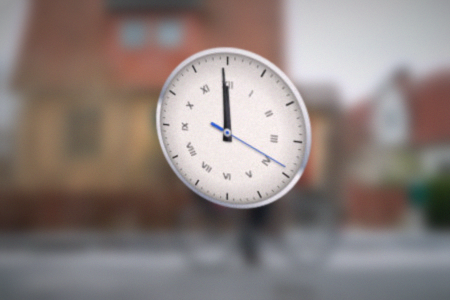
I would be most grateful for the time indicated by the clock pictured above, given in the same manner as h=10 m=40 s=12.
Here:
h=11 m=59 s=19
